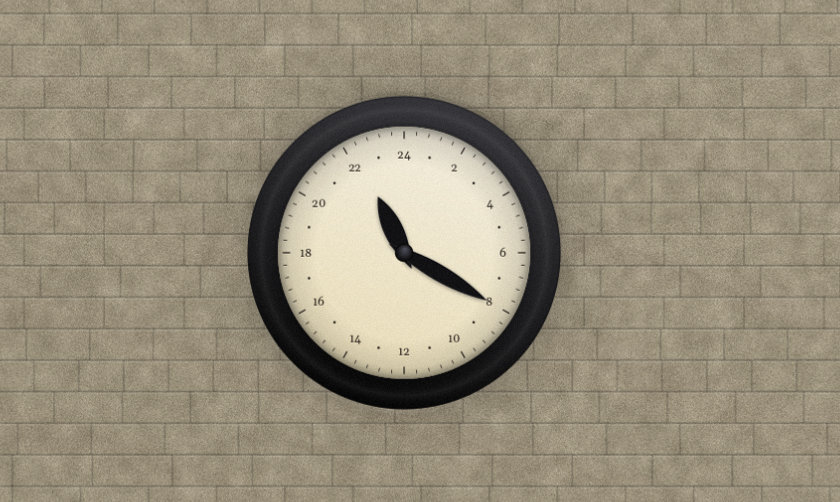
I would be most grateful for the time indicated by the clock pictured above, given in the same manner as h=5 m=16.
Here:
h=22 m=20
